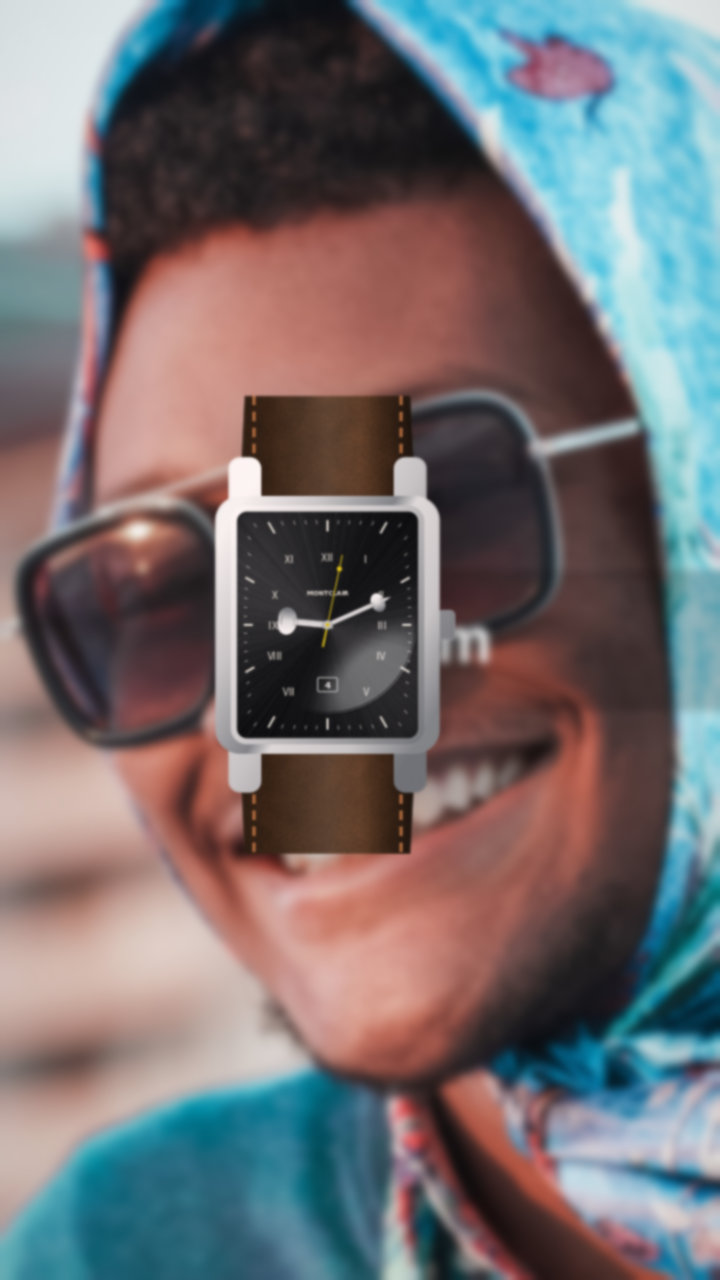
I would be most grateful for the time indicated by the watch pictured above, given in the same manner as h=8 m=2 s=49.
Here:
h=9 m=11 s=2
